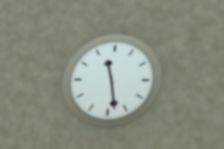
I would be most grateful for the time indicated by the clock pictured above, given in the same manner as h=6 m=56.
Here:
h=11 m=28
